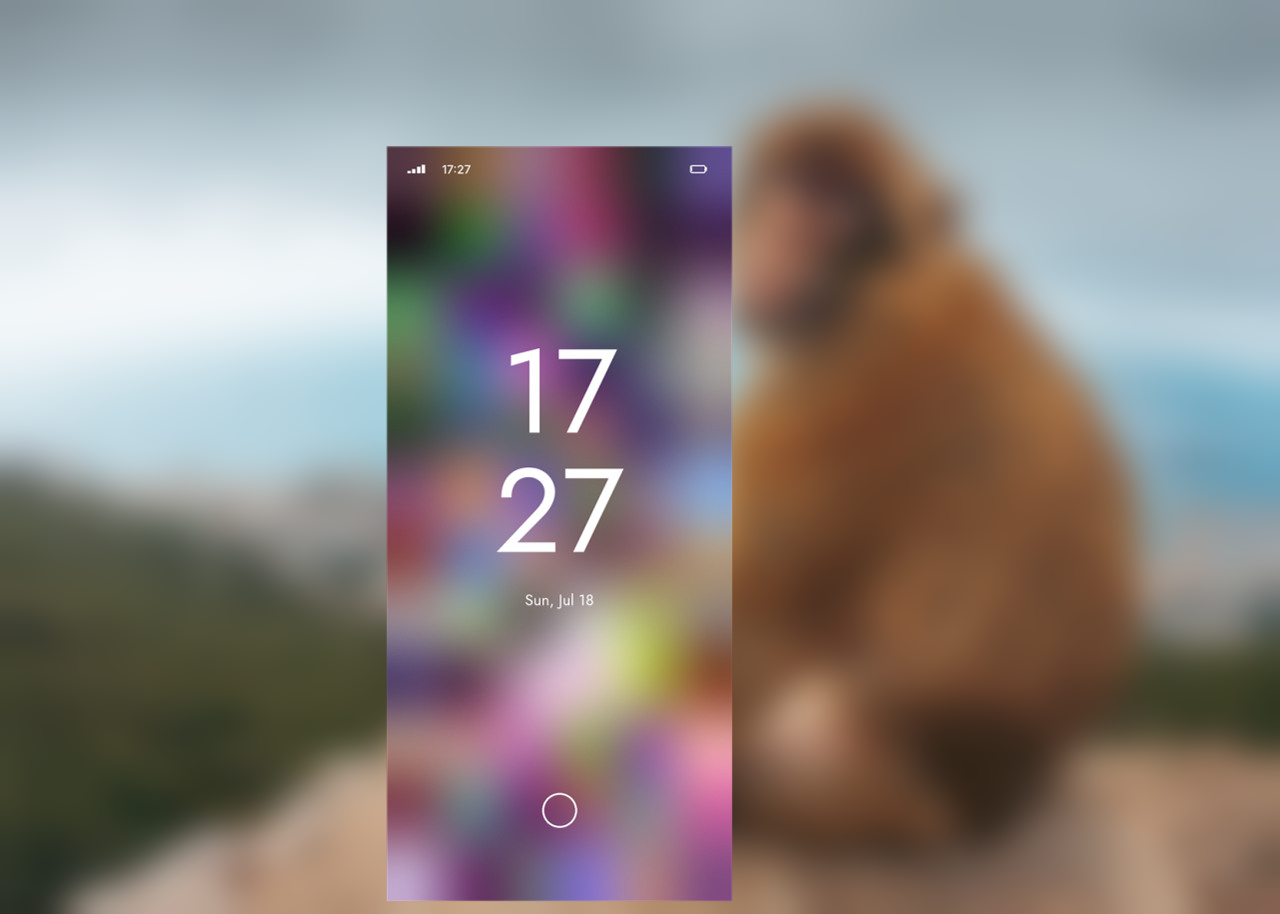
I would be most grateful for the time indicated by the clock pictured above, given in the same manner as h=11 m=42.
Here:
h=17 m=27
